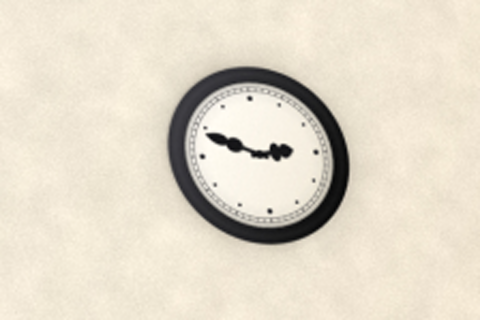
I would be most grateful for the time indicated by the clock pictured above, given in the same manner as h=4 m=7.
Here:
h=2 m=49
